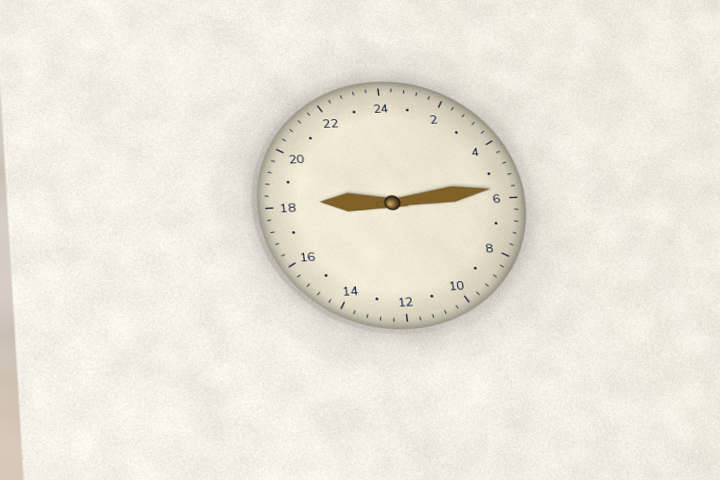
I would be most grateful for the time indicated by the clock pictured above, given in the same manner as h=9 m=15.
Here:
h=18 m=14
